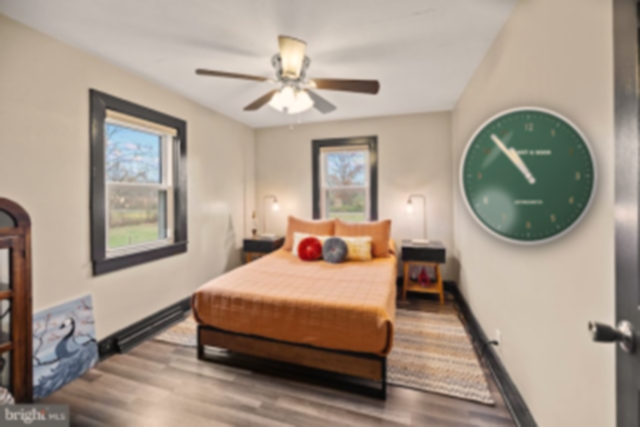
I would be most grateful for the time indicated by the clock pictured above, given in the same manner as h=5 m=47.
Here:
h=10 m=53
